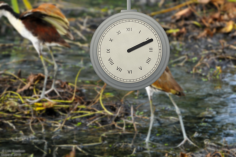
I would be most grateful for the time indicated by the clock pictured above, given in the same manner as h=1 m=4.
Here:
h=2 m=11
